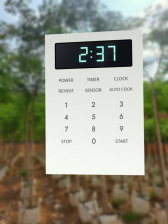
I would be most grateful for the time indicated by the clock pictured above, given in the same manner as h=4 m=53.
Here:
h=2 m=37
